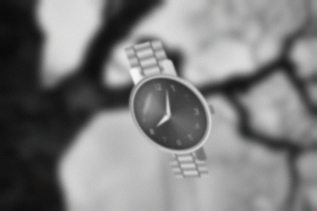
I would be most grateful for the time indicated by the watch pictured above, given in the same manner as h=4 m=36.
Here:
h=8 m=3
